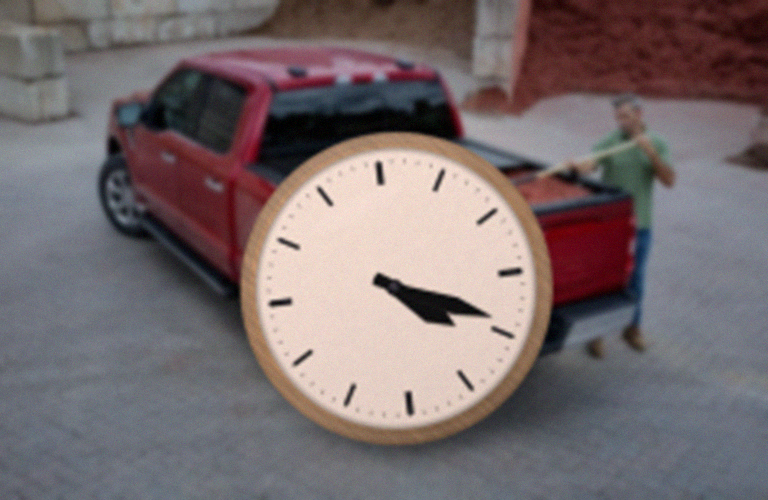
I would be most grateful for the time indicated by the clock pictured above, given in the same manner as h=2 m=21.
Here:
h=4 m=19
